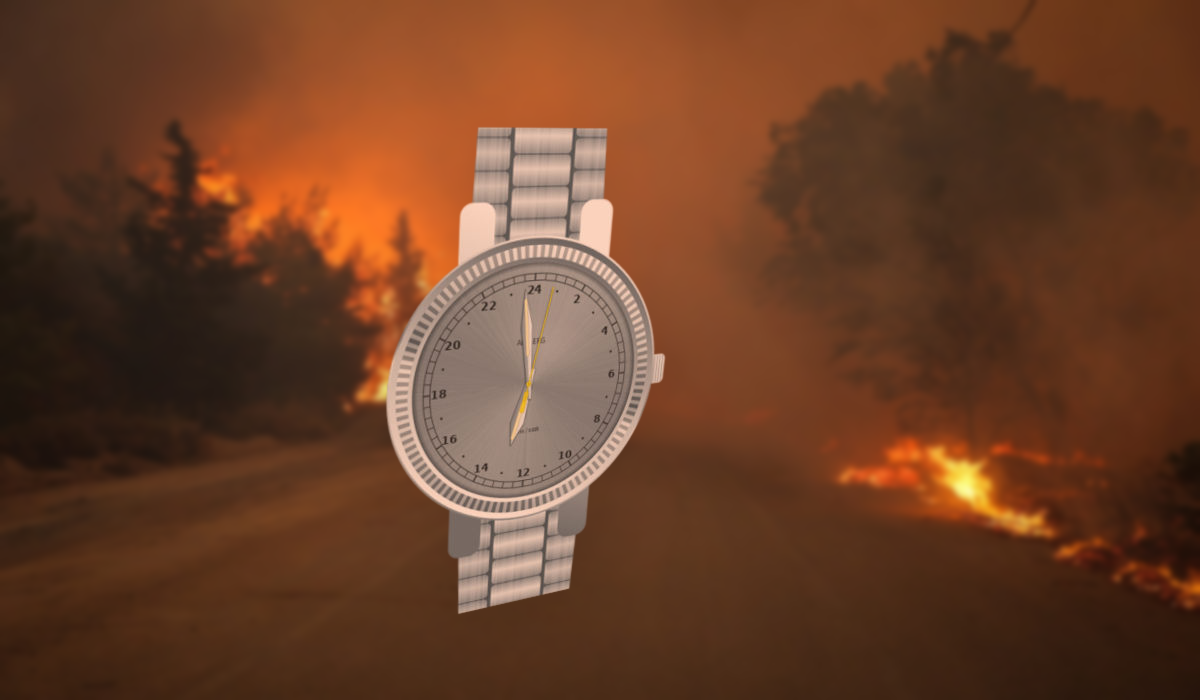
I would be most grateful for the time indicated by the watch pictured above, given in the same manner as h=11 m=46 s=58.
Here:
h=12 m=59 s=2
